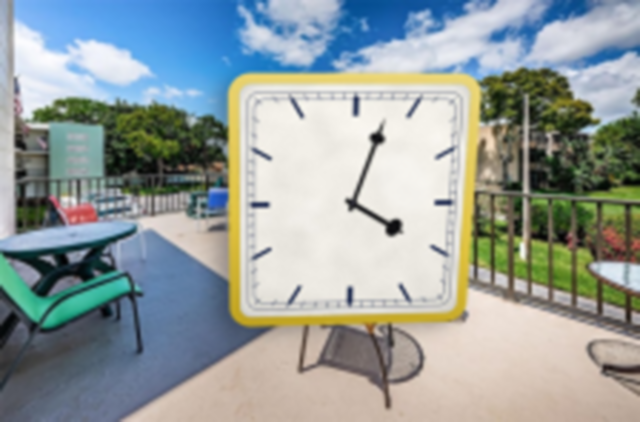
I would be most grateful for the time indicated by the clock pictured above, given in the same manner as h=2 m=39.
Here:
h=4 m=3
